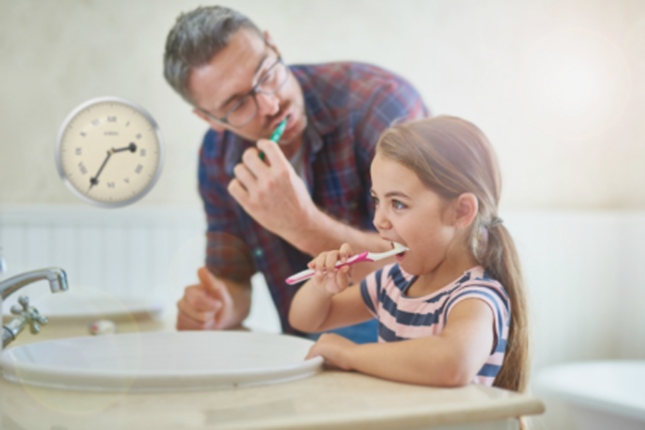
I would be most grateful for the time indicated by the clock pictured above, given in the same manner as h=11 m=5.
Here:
h=2 m=35
